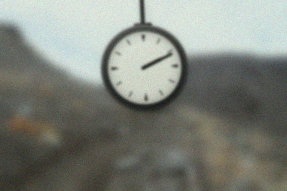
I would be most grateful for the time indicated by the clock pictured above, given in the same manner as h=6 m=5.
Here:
h=2 m=11
